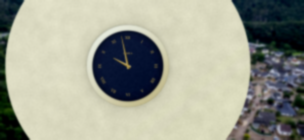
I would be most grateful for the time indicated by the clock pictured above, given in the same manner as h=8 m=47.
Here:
h=9 m=58
